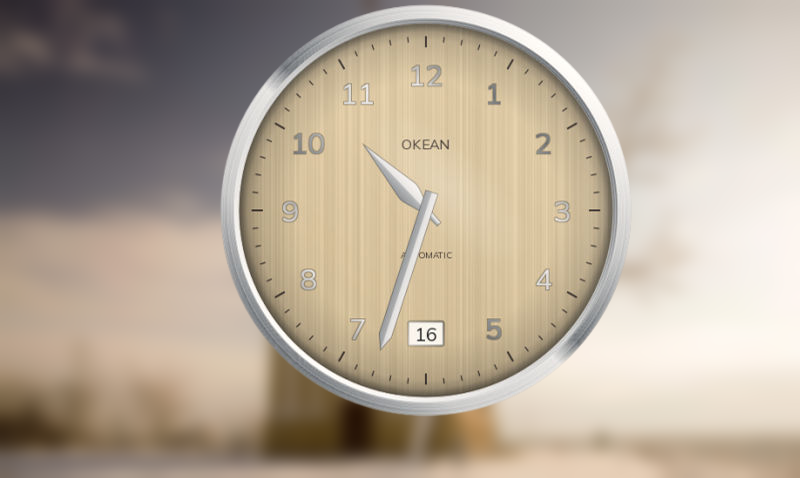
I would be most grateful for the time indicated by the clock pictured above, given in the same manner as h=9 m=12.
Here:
h=10 m=33
